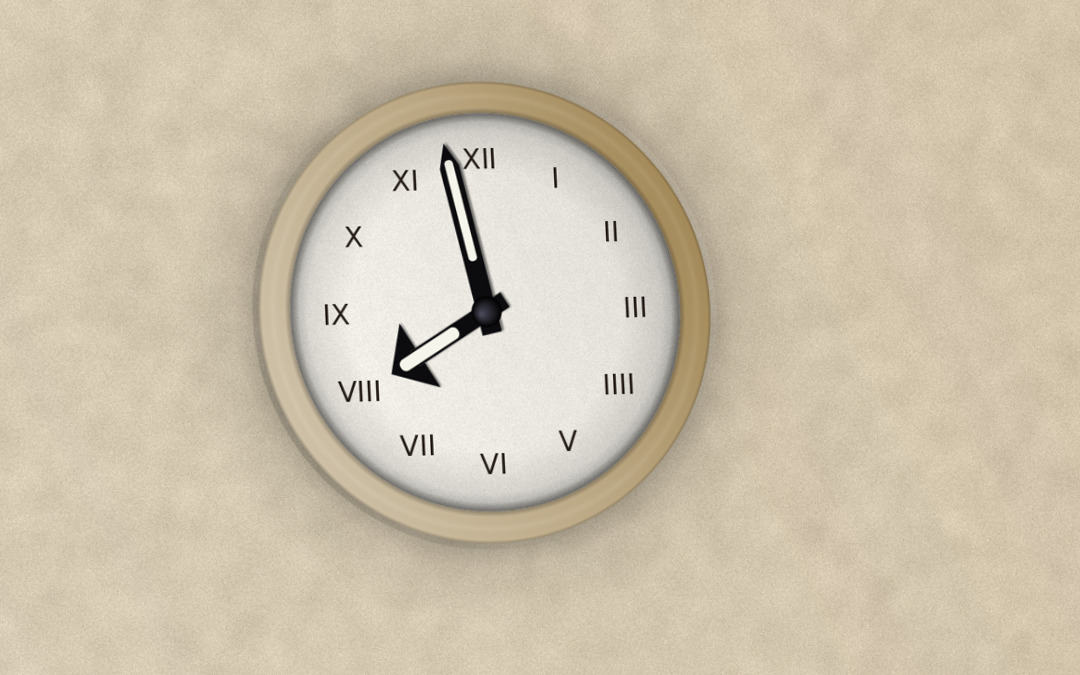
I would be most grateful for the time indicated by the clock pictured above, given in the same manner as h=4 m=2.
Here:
h=7 m=58
